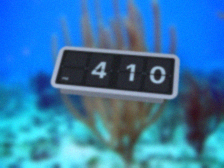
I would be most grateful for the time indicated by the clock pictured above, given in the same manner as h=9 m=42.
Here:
h=4 m=10
